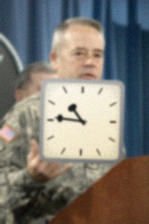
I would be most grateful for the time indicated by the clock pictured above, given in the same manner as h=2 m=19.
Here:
h=10 m=46
